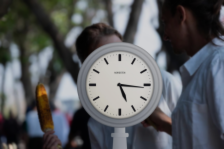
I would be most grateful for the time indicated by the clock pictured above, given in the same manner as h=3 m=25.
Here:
h=5 m=16
